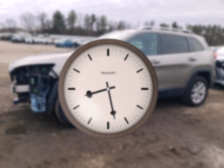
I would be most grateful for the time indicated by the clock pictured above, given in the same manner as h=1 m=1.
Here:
h=8 m=28
